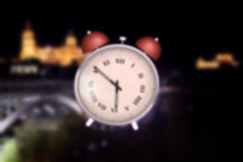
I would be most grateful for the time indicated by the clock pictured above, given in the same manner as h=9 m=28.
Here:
h=5 m=51
